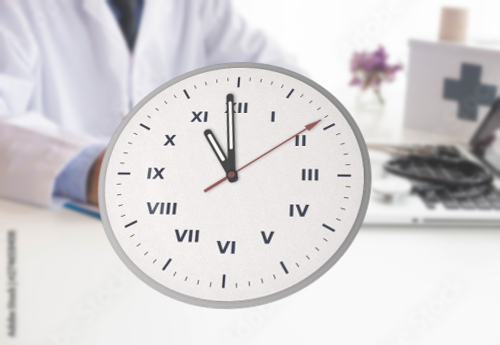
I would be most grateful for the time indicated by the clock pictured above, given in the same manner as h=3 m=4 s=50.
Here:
h=10 m=59 s=9
